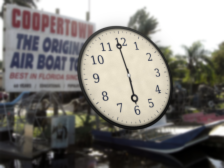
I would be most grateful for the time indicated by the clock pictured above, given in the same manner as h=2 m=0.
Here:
h=5 m=59
